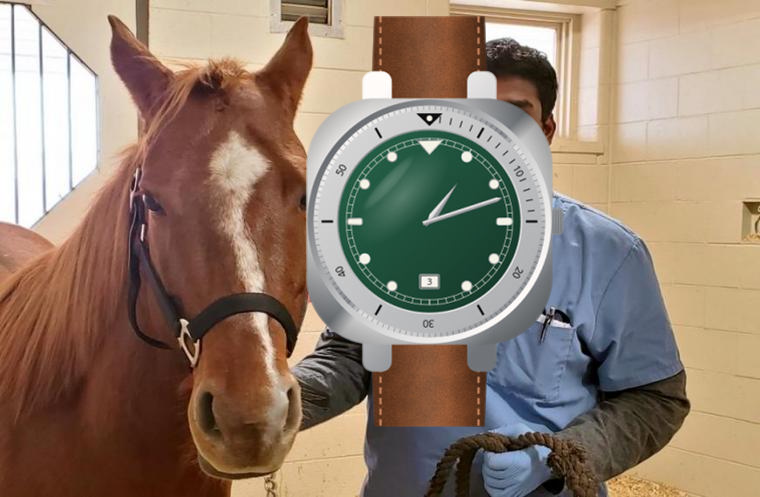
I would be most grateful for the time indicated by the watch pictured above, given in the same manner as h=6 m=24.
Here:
h=1 m=12
